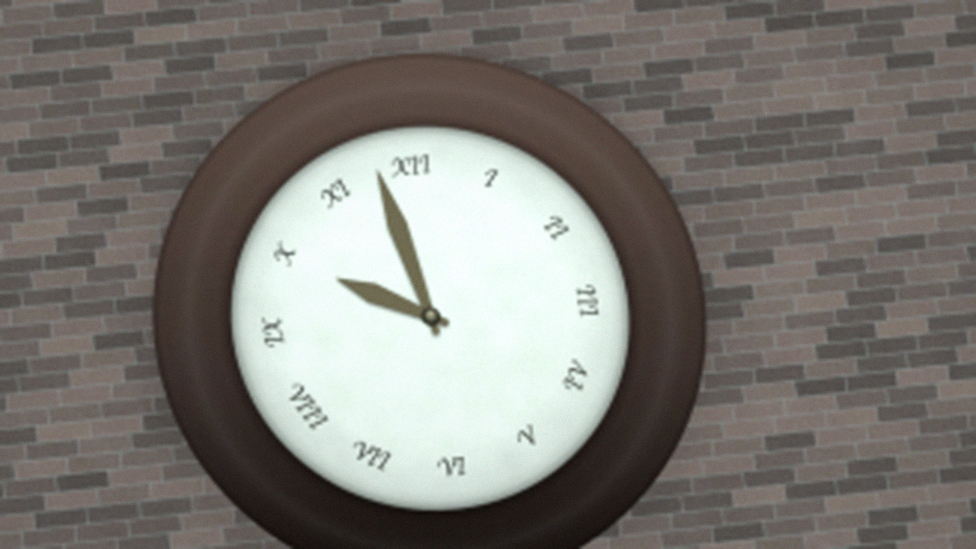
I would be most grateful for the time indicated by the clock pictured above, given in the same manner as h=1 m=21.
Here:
h=9 m=58
